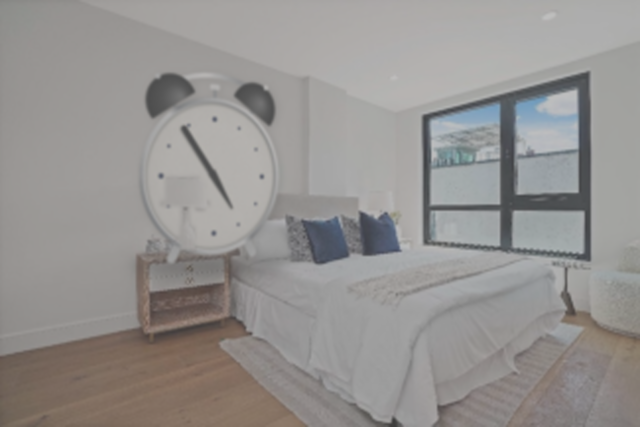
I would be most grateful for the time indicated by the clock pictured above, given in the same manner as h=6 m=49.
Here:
h=4 m=54
